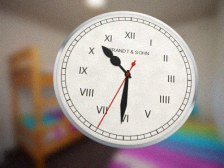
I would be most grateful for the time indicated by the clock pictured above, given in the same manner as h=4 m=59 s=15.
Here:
h=10 m=30 s=34
